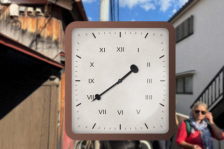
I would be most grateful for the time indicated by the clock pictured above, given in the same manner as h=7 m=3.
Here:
h=1 m=39
